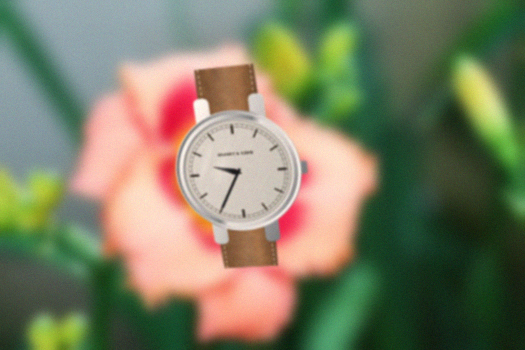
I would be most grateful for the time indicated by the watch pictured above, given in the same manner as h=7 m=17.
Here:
h=9 m=35
